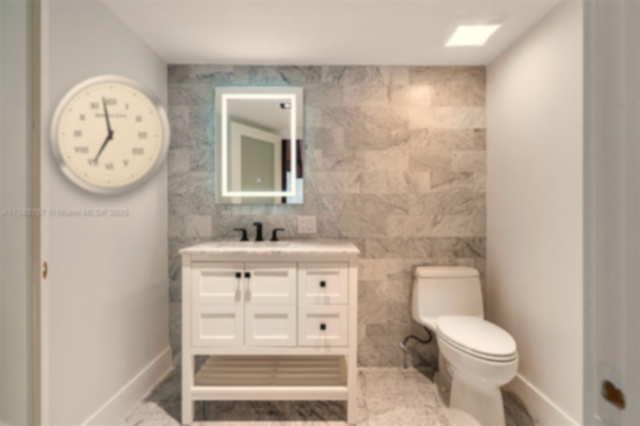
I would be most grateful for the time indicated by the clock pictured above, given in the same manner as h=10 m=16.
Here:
h=6 m=58
